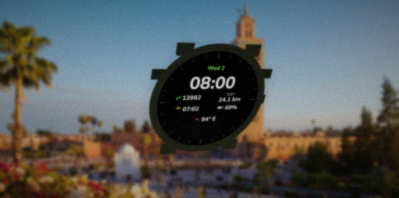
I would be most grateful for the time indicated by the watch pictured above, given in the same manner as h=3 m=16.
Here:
h=8 m=0
